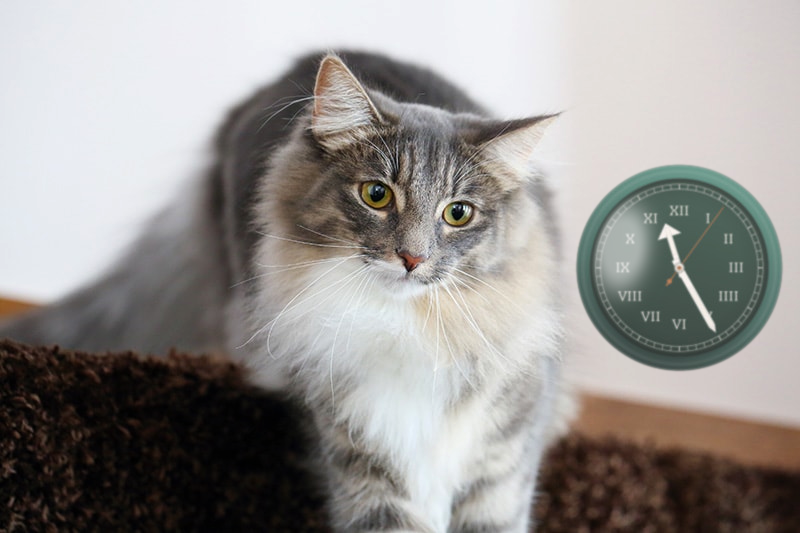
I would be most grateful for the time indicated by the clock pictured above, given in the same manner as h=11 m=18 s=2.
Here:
h=11 m=25 s=6
